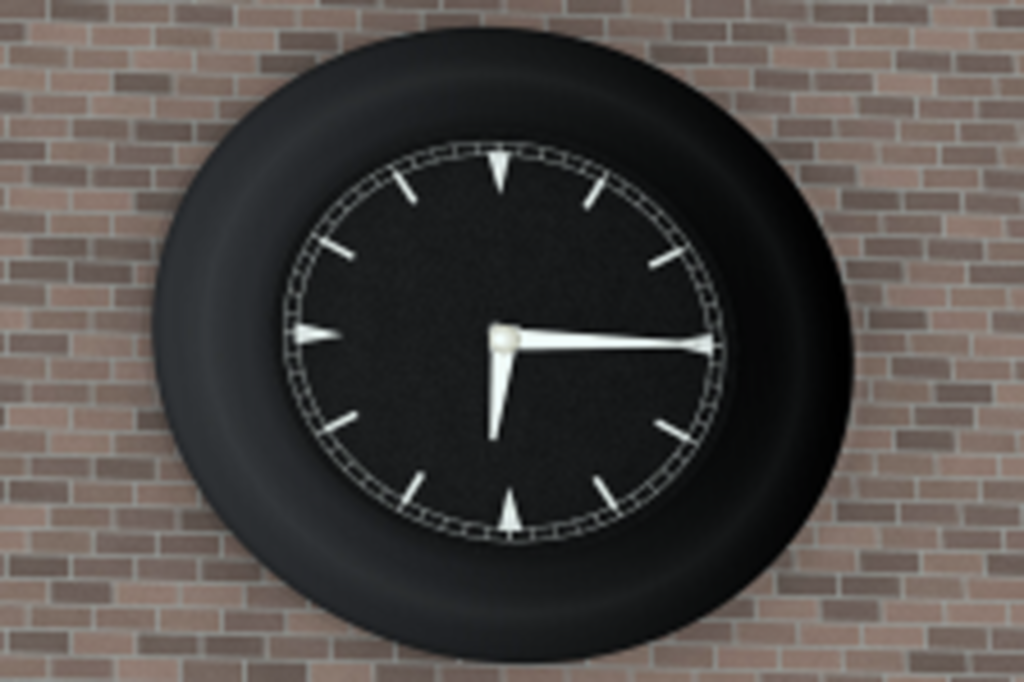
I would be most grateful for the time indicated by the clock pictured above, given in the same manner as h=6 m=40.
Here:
h=6 m=15
